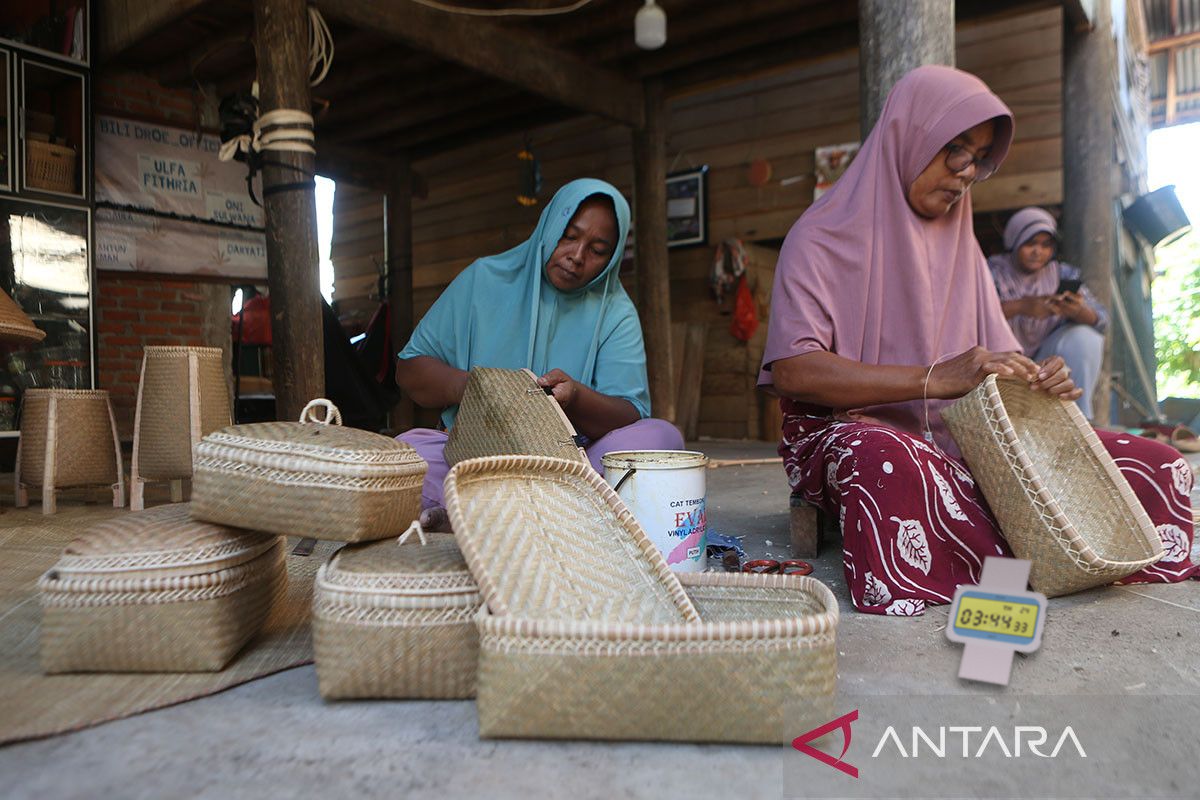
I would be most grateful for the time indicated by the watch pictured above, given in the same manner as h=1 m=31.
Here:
h=3 m=44
